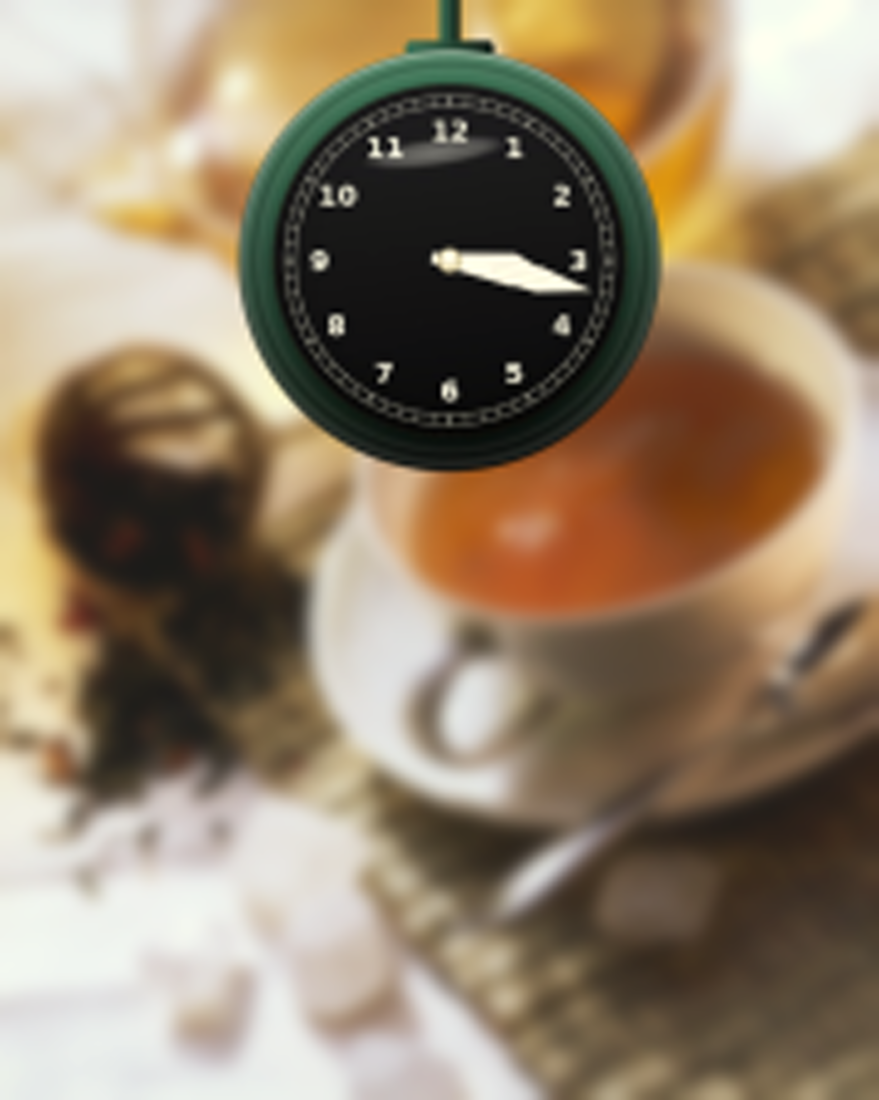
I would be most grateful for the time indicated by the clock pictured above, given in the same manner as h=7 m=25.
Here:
h=3 m=17
